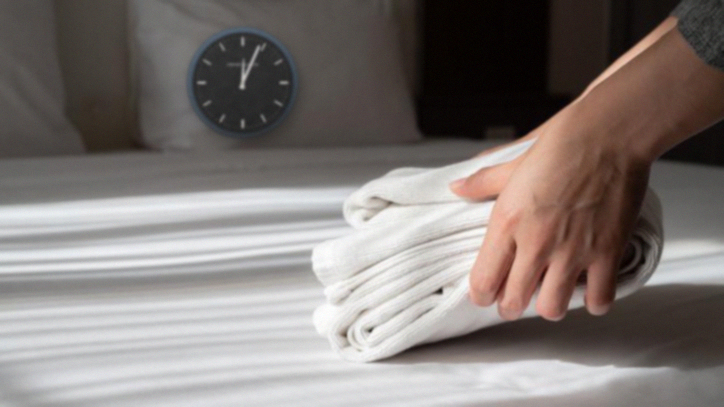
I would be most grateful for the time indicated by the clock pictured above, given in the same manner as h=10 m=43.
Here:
h=12 m=4
